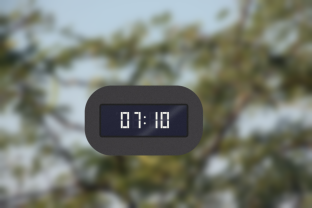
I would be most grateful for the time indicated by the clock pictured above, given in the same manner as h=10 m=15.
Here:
h=7 m=10
